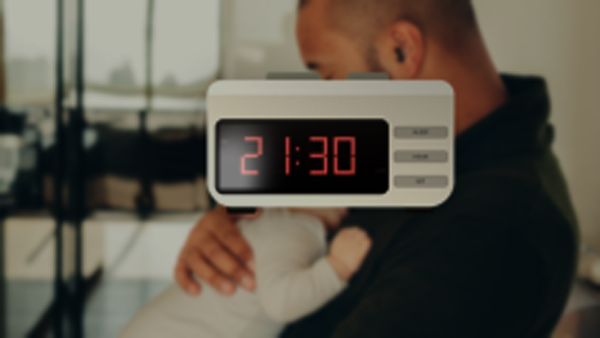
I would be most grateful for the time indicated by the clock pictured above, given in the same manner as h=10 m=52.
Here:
h=21 m=30
